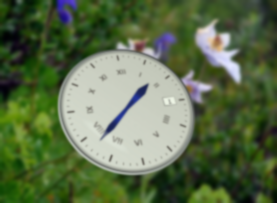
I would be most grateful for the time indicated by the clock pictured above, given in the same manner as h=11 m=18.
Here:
h=1 m=38
